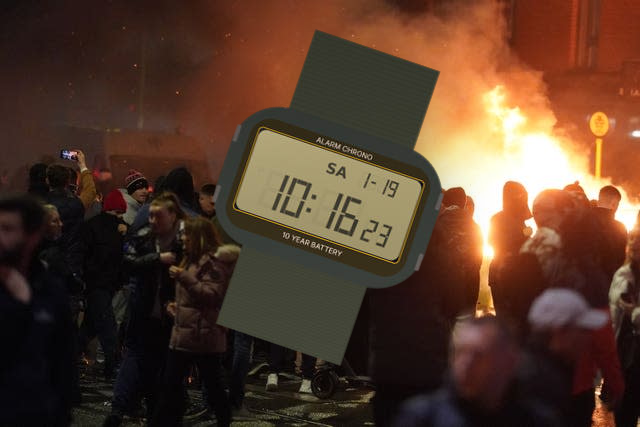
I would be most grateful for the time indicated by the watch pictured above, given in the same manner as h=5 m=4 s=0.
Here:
h=10 m=16 s=23
